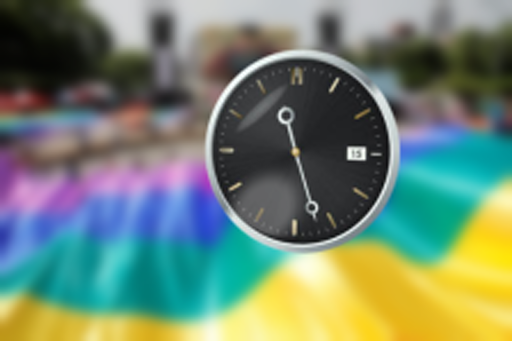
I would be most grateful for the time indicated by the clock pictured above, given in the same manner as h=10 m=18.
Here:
h=11 m=27
